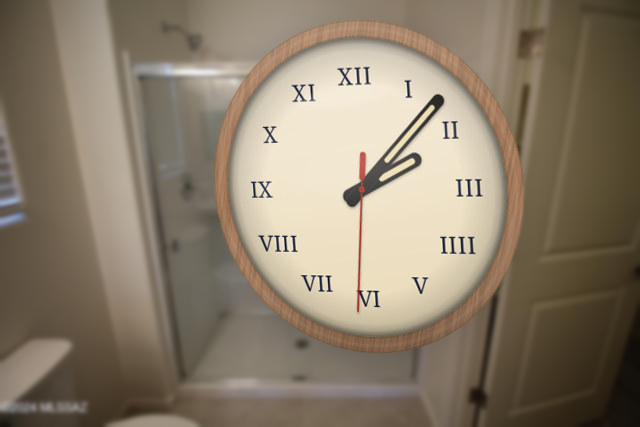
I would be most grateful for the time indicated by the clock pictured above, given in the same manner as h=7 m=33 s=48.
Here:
h=2 m=7 s=31
